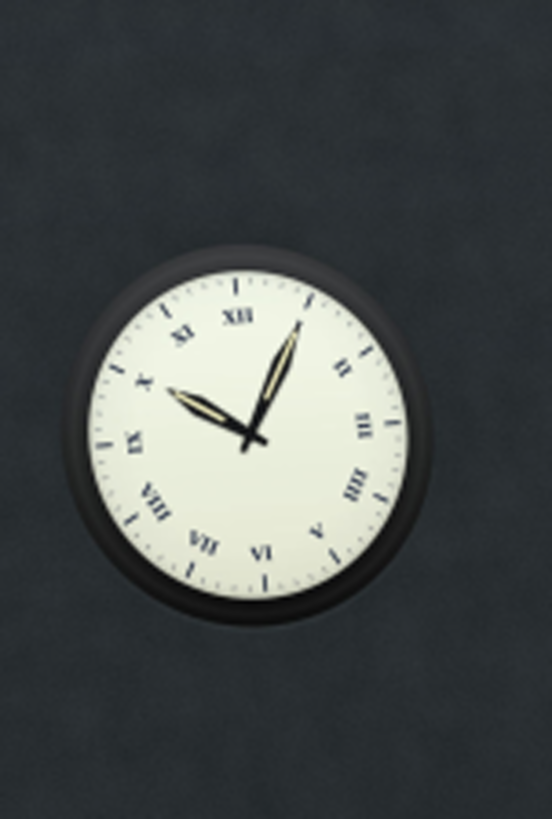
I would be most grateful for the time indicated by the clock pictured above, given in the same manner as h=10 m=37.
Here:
h=10 m=5
